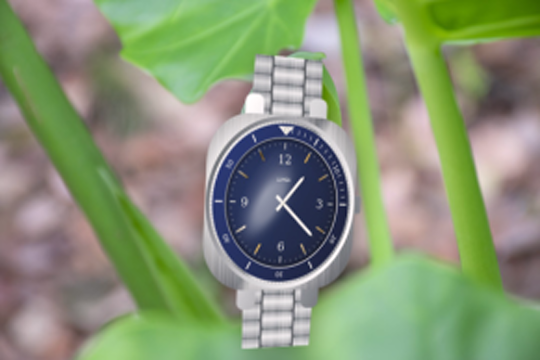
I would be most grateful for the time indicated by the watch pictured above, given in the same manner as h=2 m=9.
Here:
h=1 m=22
